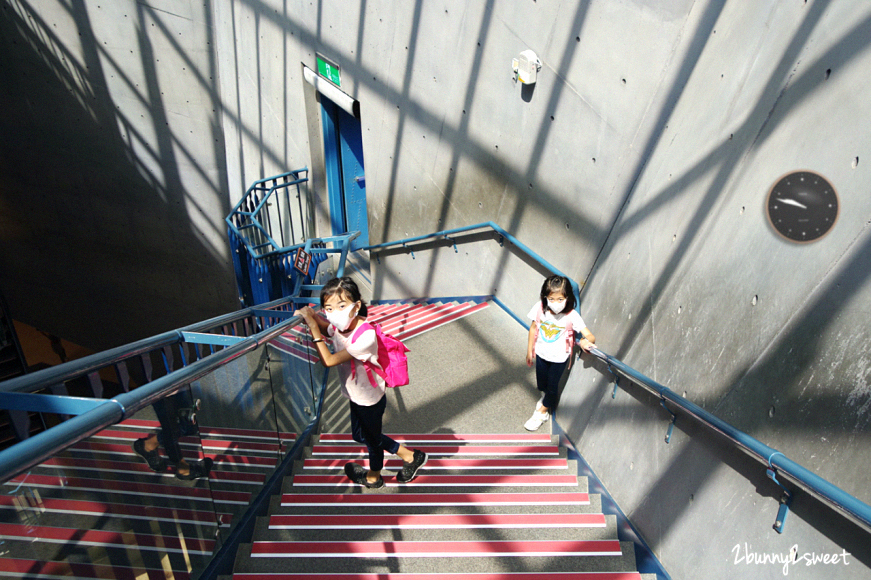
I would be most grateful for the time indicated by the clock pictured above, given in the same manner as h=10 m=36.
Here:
h=9 m=48
